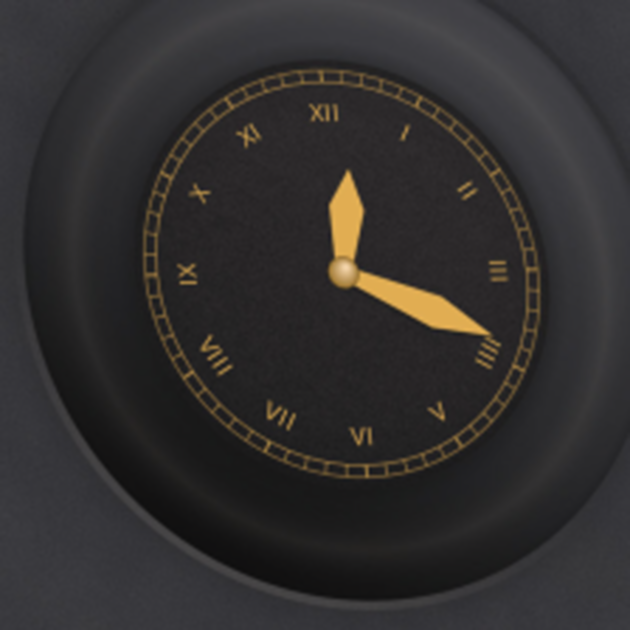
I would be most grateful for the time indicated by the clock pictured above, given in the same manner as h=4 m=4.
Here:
h=12 m=19
